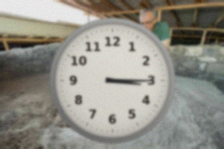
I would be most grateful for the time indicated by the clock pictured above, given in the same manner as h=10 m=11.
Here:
h=3 m=15
